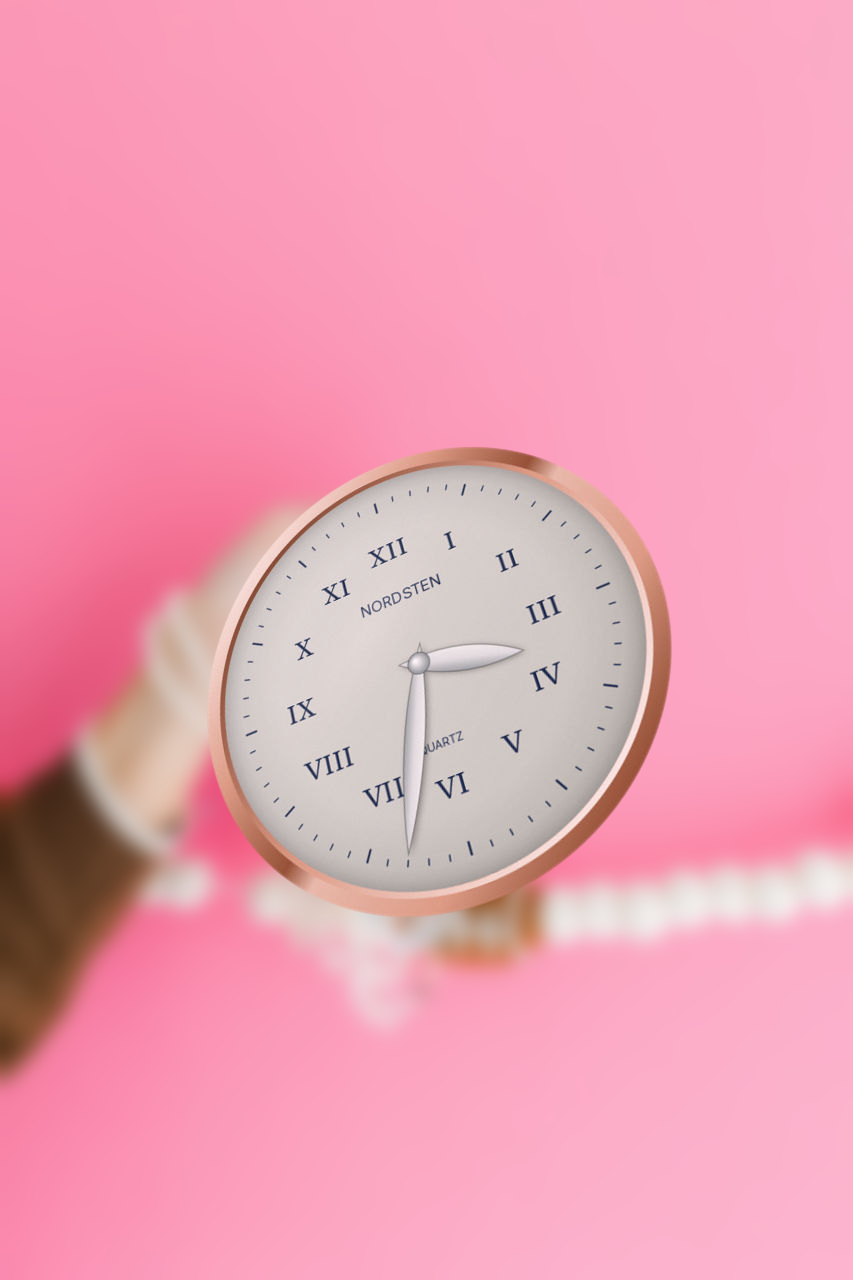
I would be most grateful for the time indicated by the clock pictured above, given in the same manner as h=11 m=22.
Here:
h=3 m=33
